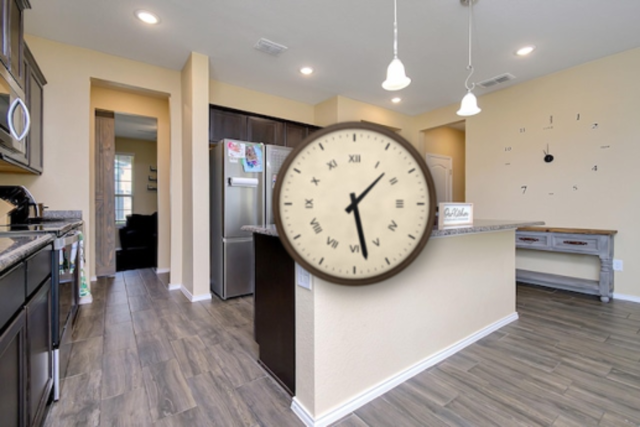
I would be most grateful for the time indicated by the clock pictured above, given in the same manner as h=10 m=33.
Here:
h=1 m=28
